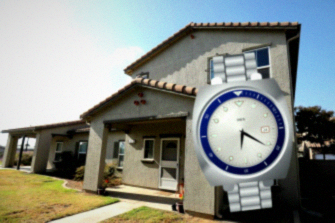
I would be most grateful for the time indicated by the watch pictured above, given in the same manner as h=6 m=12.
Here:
h=6 m=21
